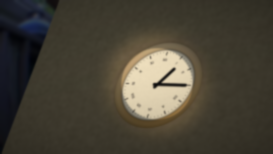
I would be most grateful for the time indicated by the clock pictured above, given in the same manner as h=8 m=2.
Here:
h=1 m=15
